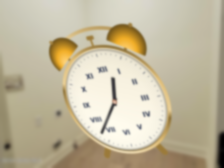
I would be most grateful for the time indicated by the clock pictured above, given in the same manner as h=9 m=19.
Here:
h=12 m=37
